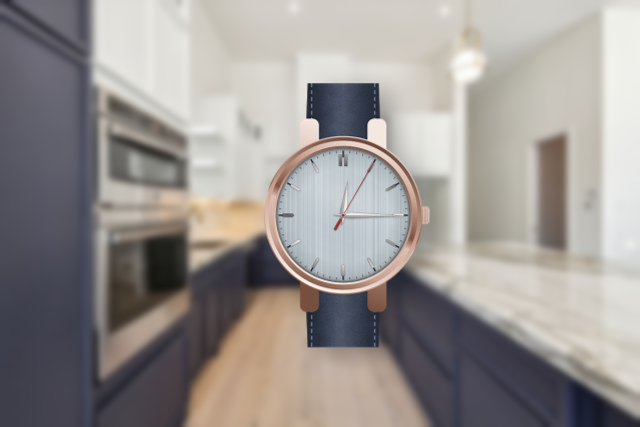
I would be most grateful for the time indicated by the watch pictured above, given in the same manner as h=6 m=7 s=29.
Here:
h=12 m=15 s=5
